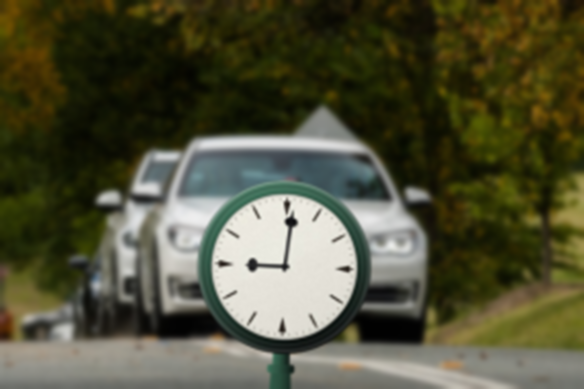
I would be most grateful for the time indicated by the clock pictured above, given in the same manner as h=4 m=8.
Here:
h=9 m=1
